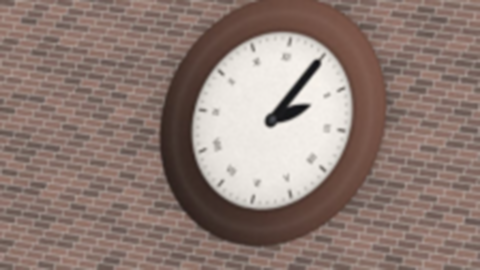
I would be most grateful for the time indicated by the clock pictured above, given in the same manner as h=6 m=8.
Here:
h=2 m=5
